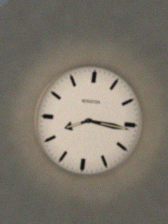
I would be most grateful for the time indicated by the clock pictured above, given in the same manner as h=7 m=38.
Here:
h=8 m=16
